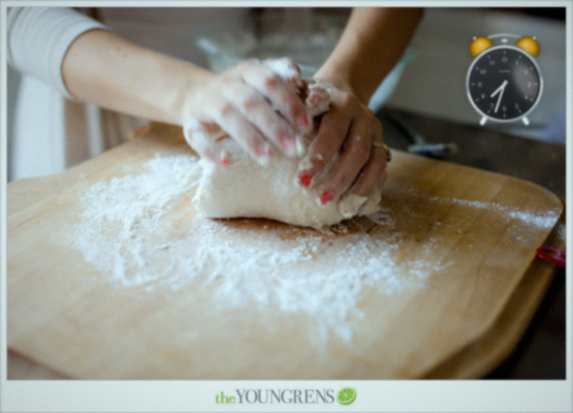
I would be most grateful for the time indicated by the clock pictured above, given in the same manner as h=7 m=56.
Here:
h=7 m=33
